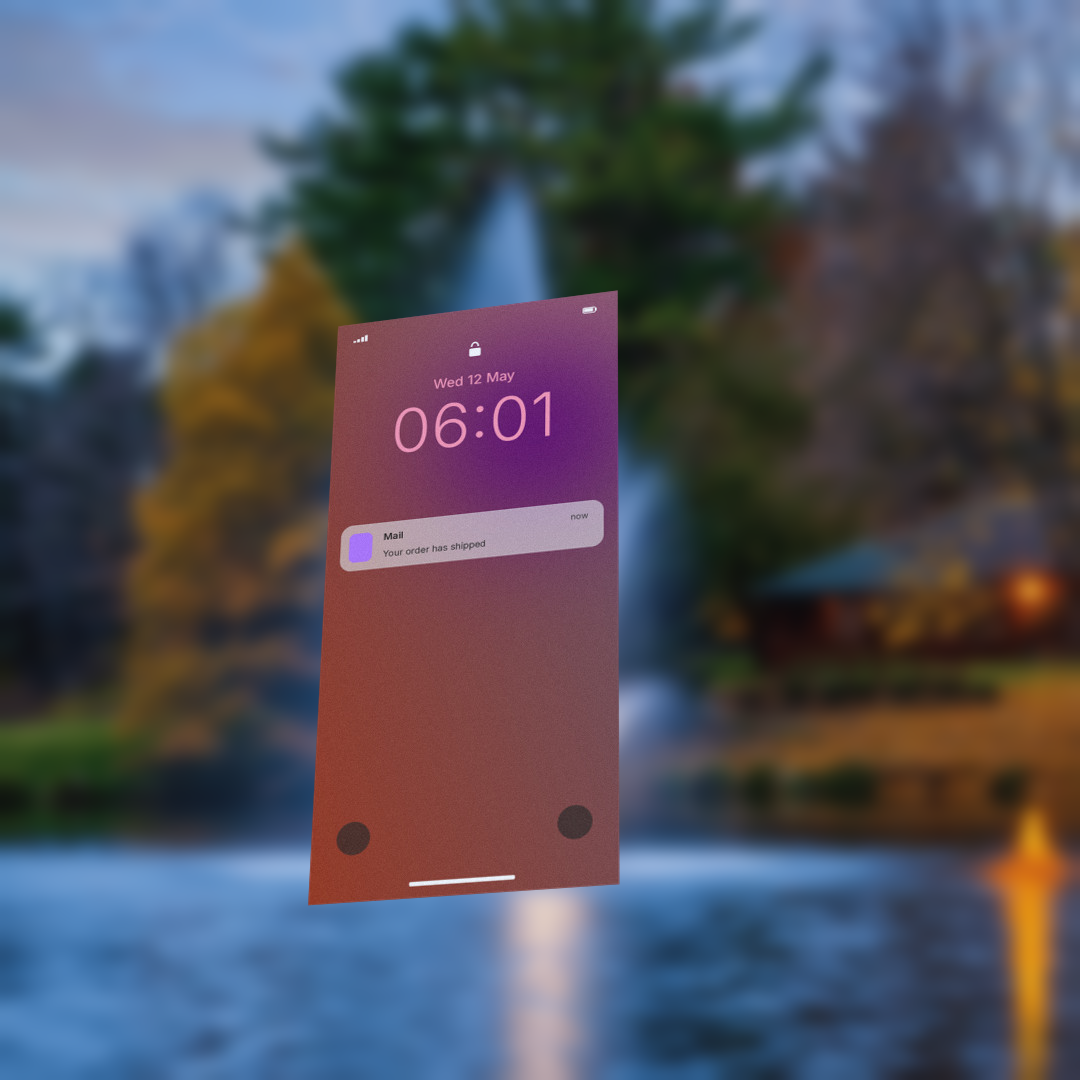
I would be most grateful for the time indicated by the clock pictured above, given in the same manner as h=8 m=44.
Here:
h=6 m=1
